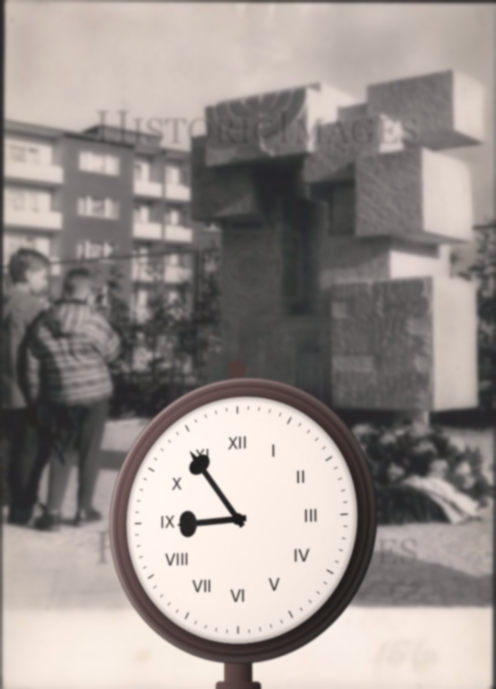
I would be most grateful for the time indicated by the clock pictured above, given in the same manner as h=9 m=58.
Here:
h=8 m=54
